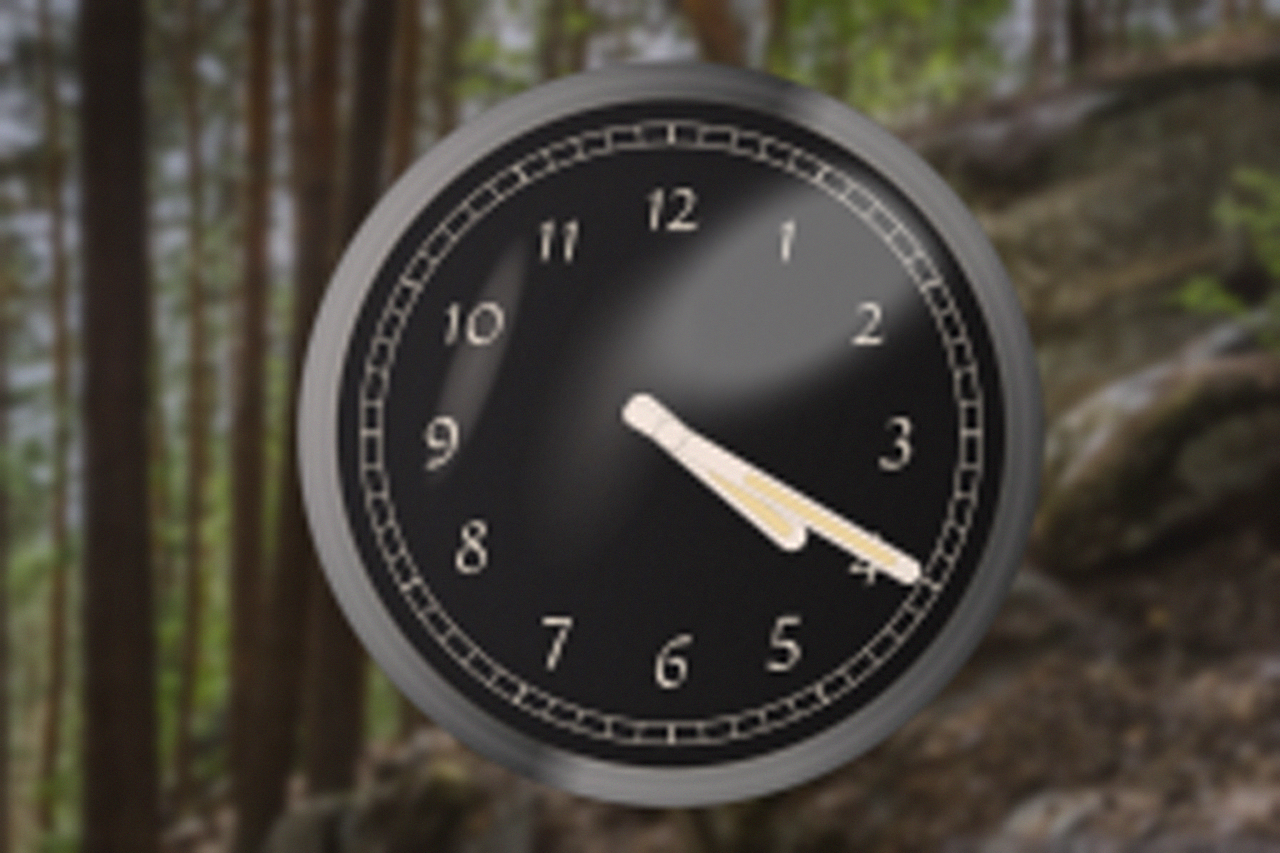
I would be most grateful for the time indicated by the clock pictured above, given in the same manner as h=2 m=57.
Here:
h=4 m=20
